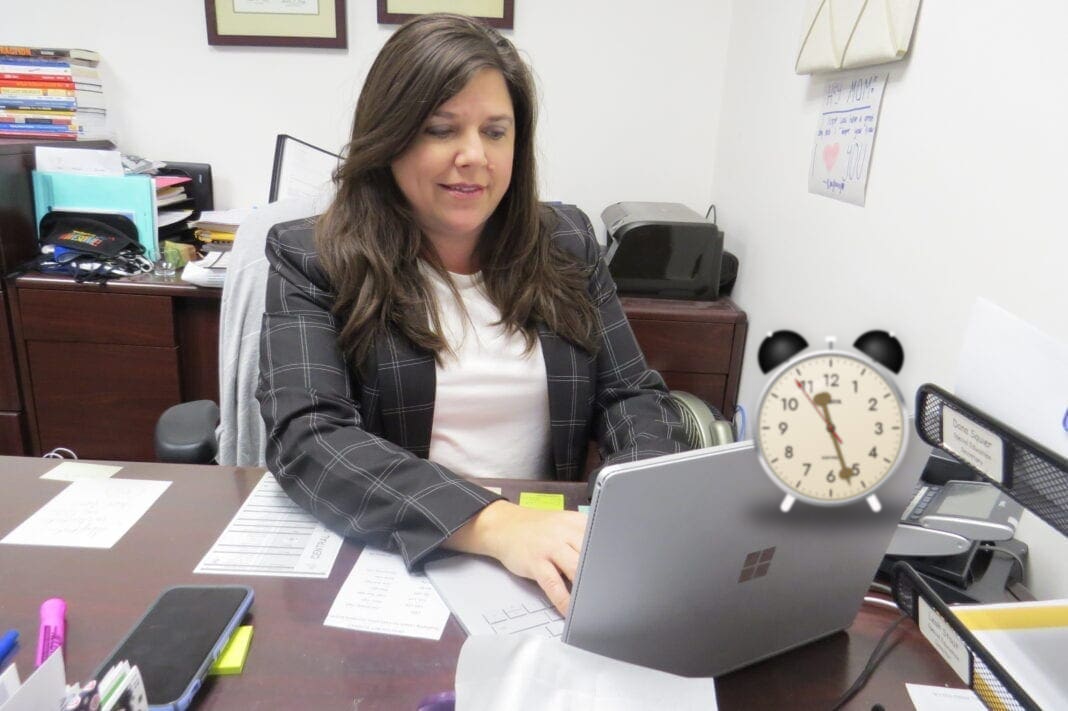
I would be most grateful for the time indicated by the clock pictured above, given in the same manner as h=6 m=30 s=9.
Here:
h=11 m=26 s=54
